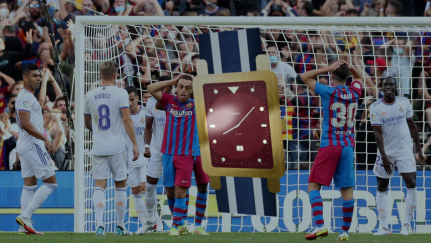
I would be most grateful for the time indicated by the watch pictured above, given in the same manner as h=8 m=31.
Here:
h=8 m=8
